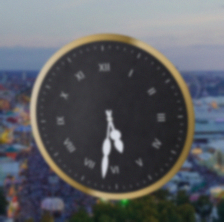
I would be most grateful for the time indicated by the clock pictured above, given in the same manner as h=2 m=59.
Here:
h=5 m=32
